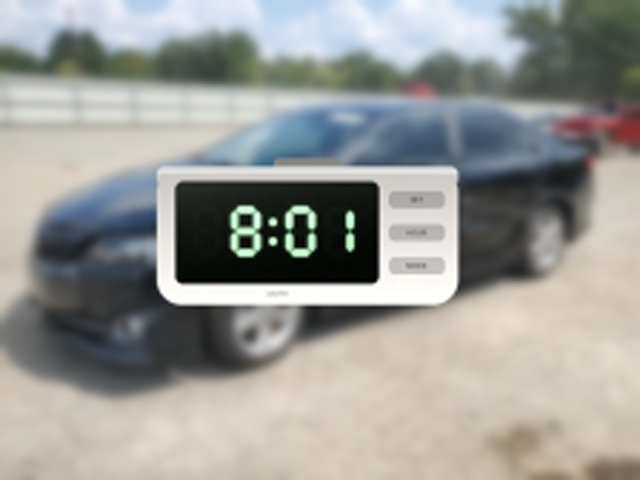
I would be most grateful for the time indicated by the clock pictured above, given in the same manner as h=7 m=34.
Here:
h=8 m=1
